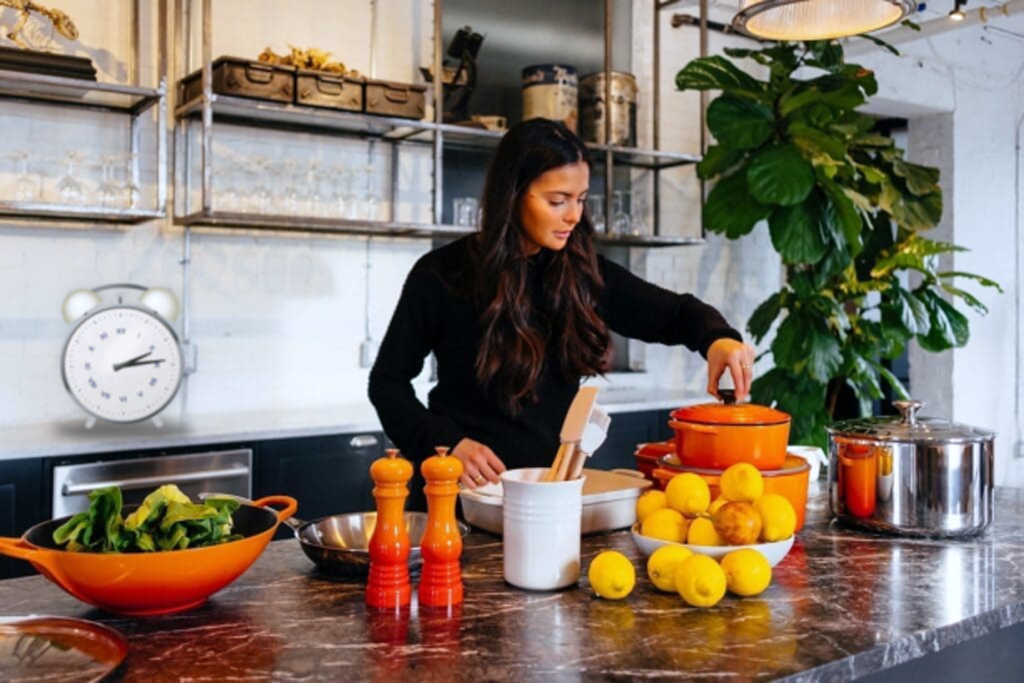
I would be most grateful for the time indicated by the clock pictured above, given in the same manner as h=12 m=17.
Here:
h=2 m=14
